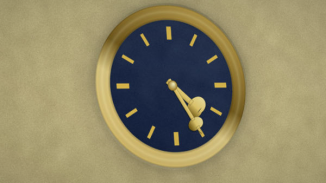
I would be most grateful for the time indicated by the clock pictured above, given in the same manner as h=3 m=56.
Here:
h=4 m=25
